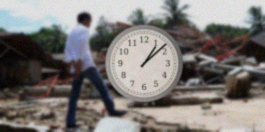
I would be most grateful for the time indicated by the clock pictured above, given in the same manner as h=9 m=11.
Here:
h=1 m=8
